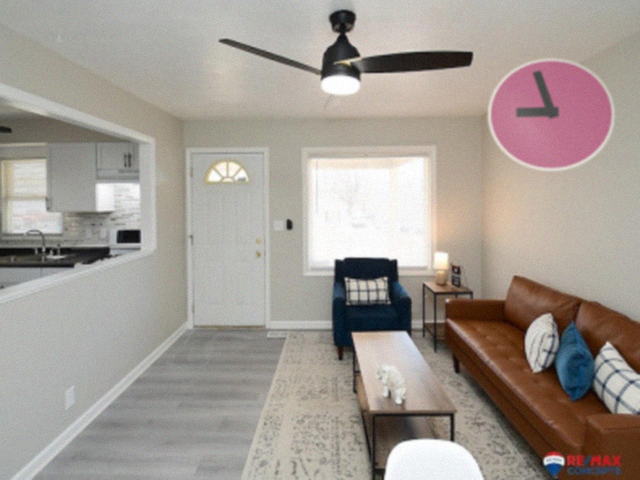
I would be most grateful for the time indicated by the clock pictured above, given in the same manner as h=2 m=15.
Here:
h=8 m=57
